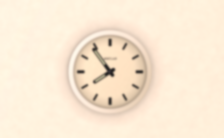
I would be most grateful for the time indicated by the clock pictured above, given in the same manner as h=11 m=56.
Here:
h=7 m=54
